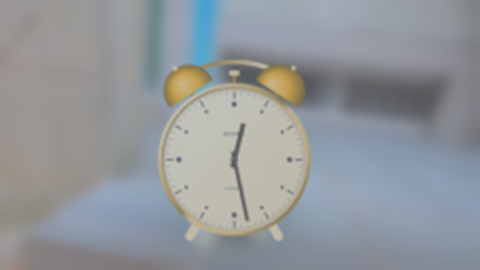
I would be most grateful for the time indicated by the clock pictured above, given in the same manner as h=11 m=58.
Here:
h=12 m=28
